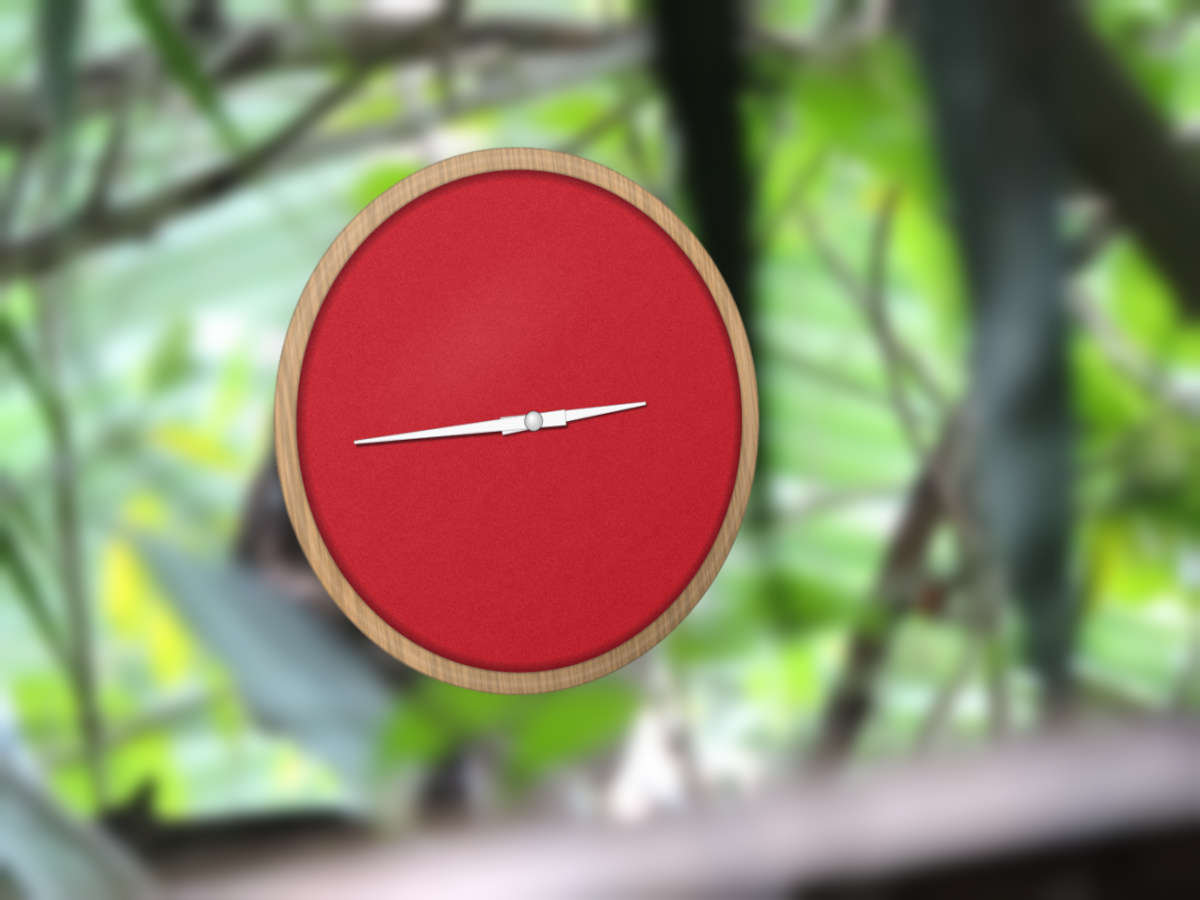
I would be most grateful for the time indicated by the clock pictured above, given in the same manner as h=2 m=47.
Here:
h=2 m=44
